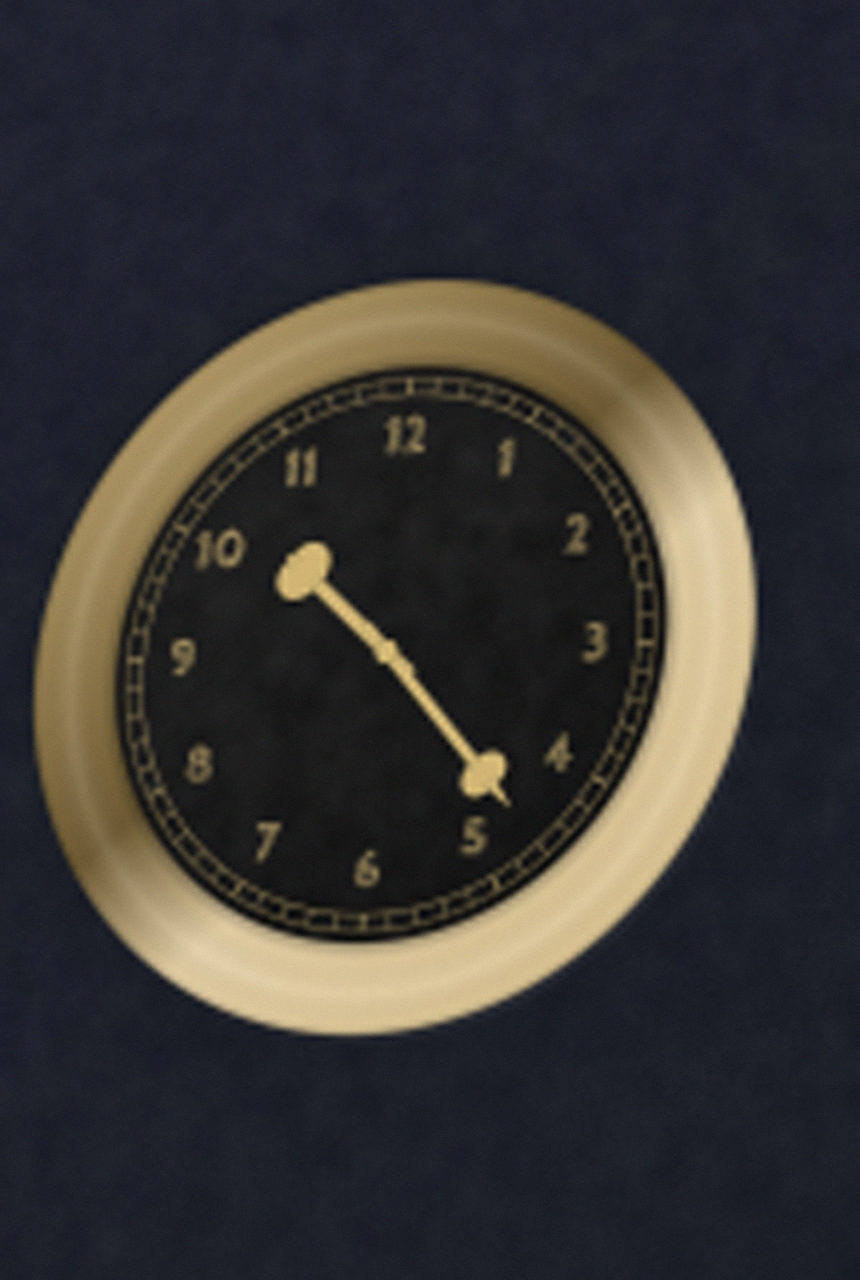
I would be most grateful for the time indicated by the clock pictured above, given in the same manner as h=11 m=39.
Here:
h=10 m=23
